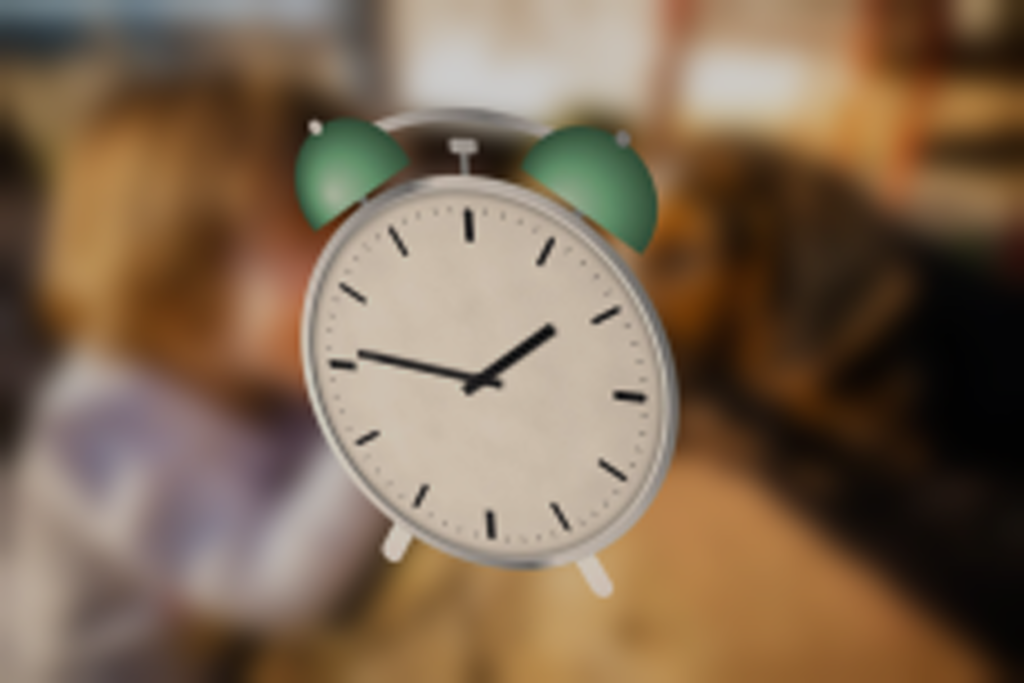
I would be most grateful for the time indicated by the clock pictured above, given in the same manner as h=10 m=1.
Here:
h=1 m=46
